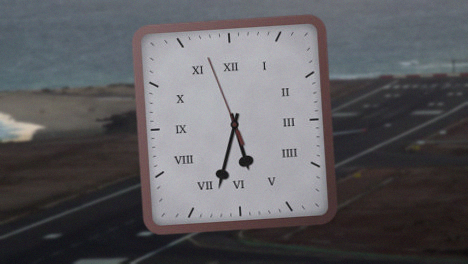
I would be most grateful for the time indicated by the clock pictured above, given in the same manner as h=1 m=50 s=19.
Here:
h=5 m=32 s=57
